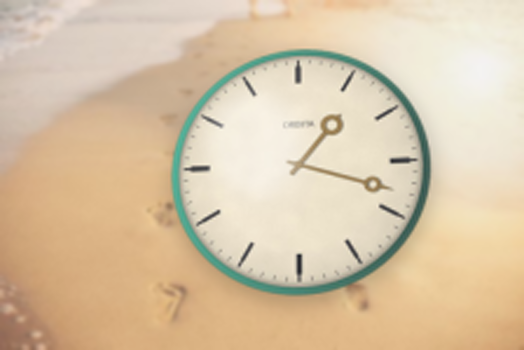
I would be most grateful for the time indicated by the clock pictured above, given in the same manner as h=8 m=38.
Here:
h=1 m=18
